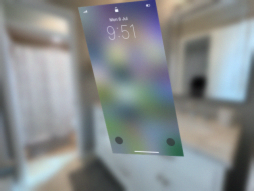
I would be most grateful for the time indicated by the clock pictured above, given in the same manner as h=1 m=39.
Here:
h=9 m=51
